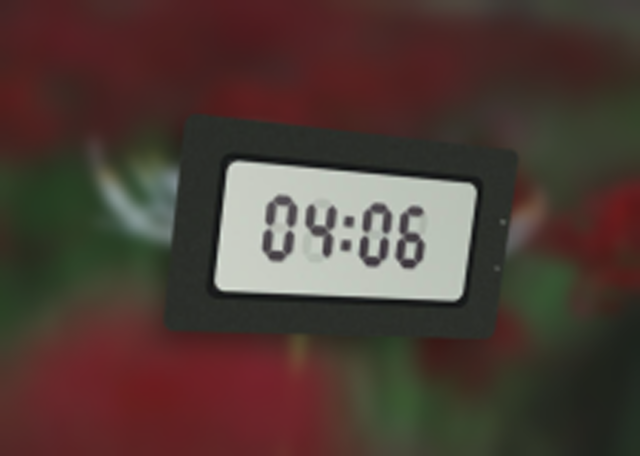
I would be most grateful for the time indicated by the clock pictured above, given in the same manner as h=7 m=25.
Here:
h=4 m=6
